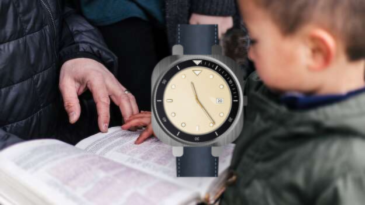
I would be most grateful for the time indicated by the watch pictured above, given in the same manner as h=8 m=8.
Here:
h=11 m=24
